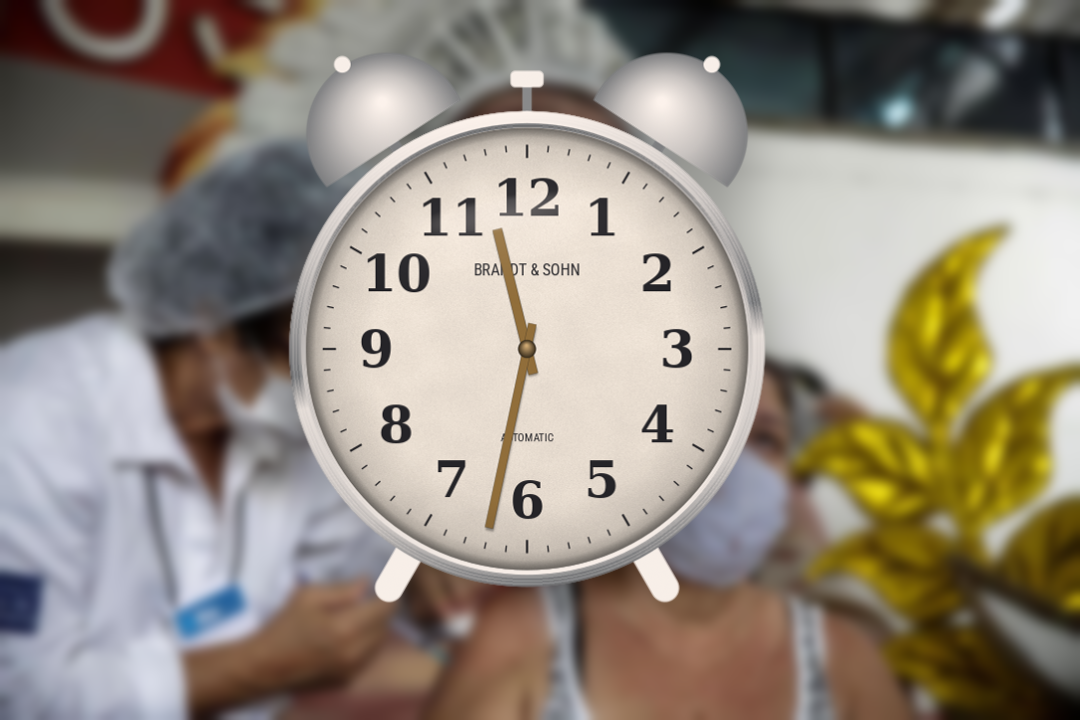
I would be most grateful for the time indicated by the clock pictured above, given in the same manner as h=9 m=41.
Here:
h=11 m=32
